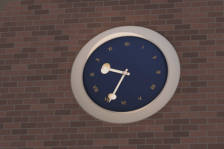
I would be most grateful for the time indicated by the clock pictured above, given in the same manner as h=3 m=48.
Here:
h=9 m=34
